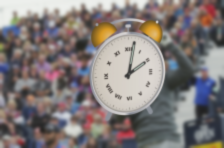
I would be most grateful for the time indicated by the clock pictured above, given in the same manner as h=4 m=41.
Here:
h=2 m=2
